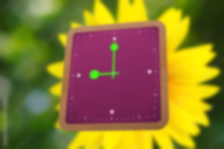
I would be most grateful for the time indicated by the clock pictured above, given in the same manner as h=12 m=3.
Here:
h=9 m=0
